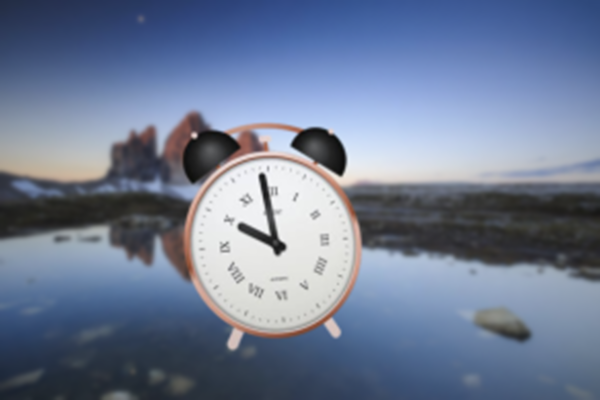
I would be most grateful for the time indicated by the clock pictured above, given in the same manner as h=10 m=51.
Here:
h=9 m=59
